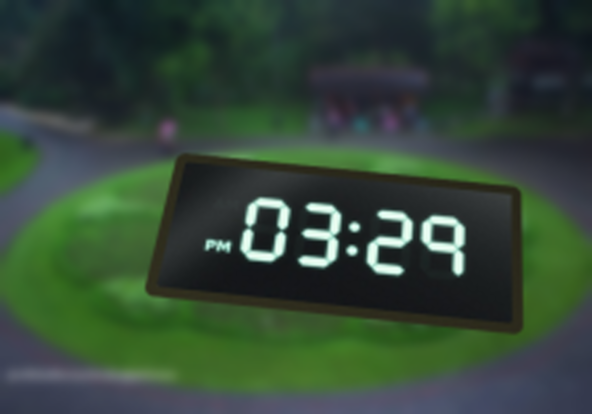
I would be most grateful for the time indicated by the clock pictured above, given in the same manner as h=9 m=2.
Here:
h=3 m=29
